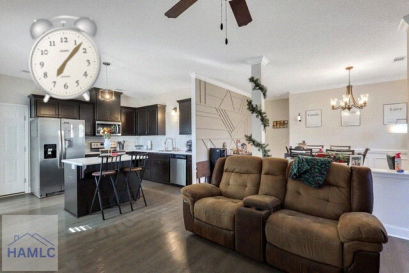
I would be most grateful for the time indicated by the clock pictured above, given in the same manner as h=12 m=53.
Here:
h=7 m=7
